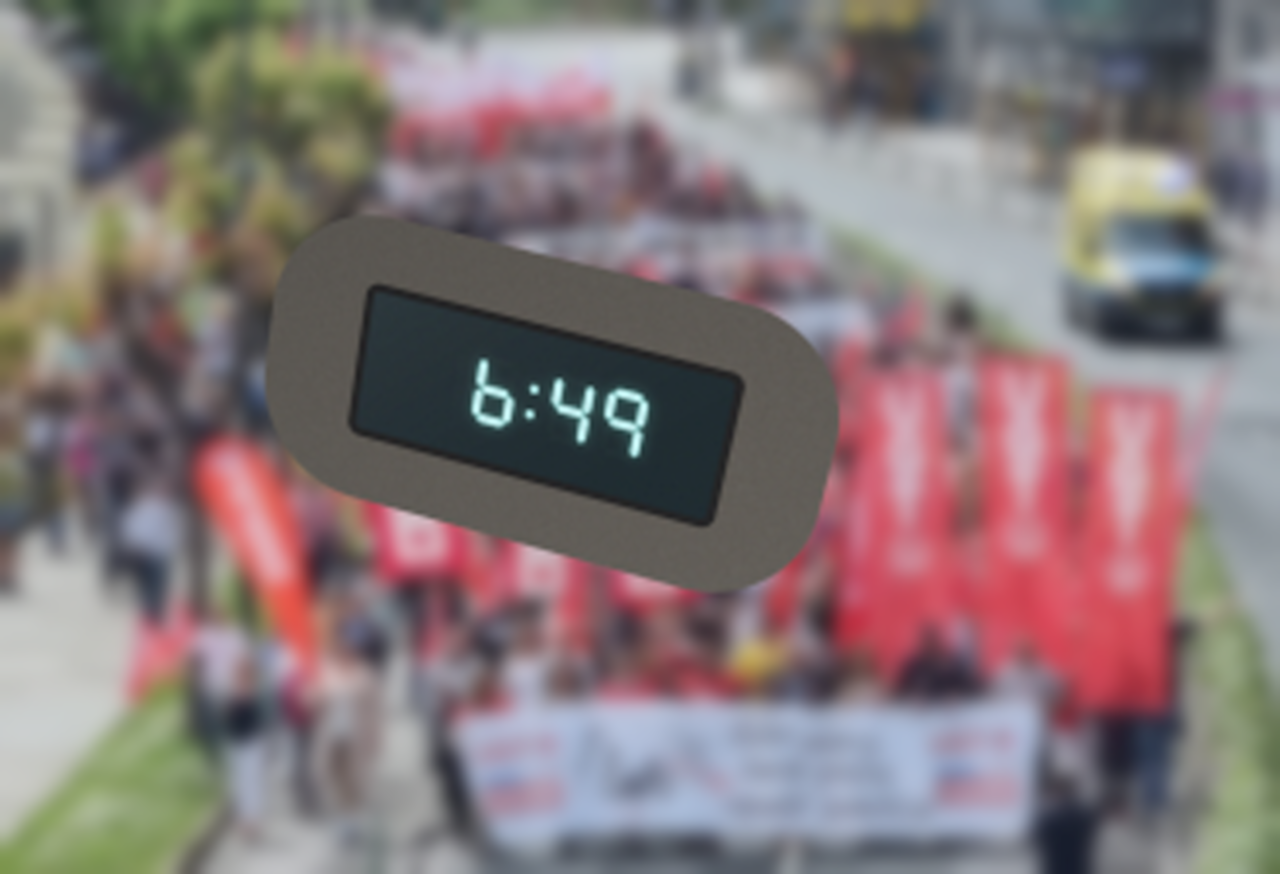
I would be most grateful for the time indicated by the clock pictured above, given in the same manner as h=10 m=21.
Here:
h=6 m=49
